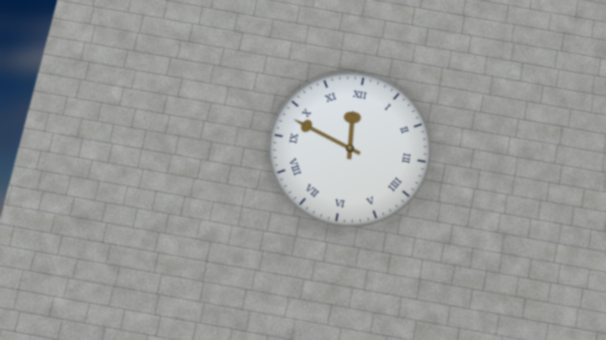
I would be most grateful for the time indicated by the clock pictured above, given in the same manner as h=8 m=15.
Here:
h=11 m=48
